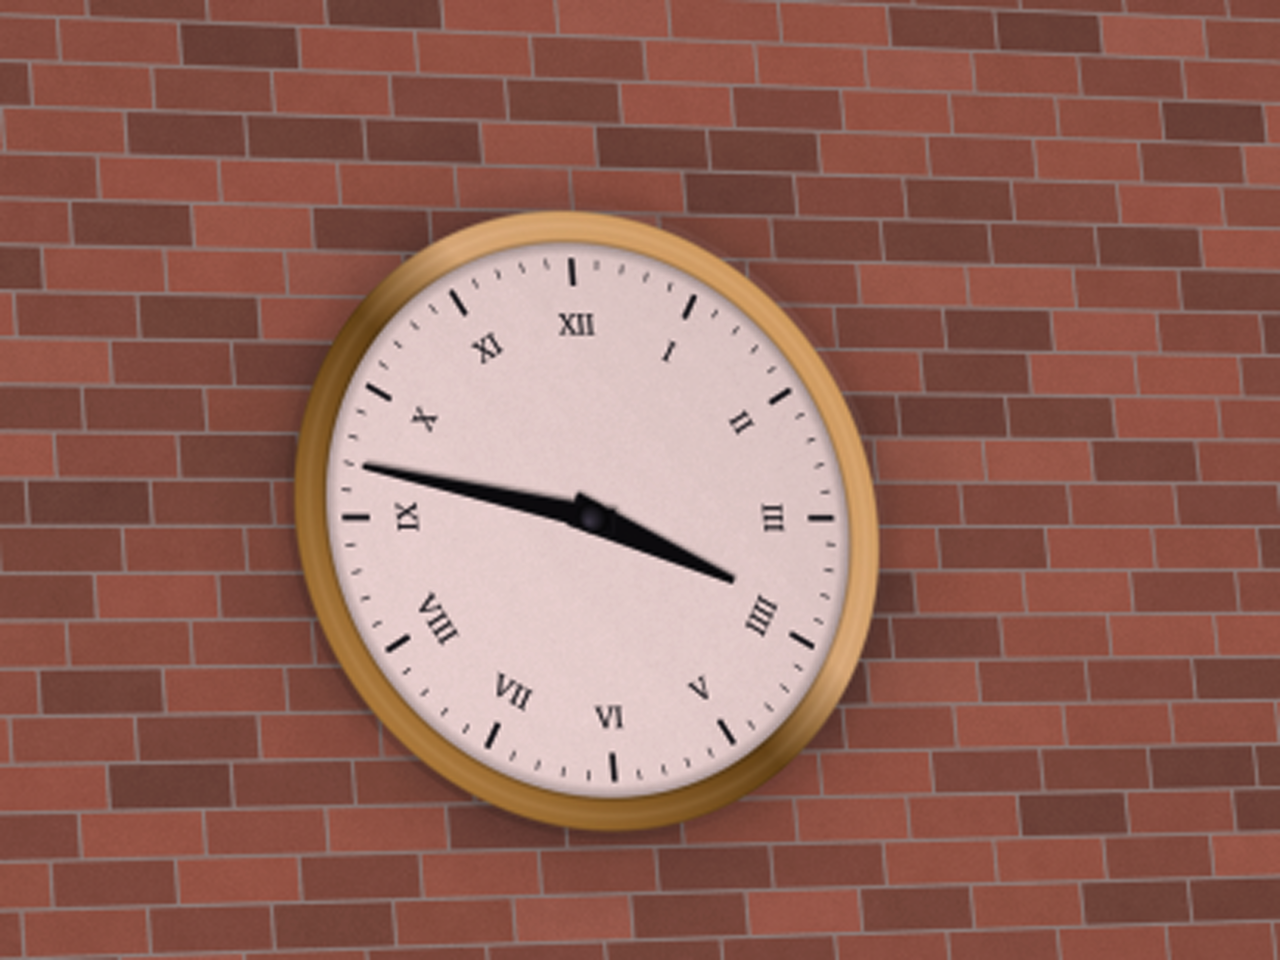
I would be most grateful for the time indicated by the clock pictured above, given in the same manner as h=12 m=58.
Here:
h=3 m=47
